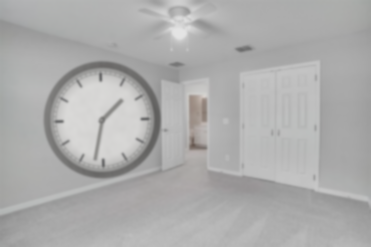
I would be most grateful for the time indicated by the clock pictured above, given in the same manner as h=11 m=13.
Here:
h=1 m=32
